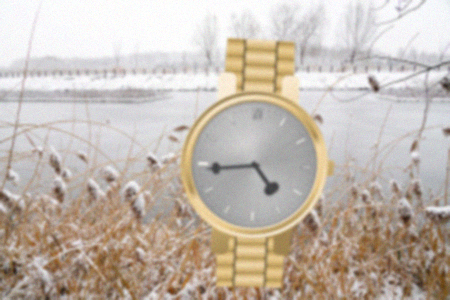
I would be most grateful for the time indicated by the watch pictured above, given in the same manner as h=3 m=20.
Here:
h=4 m=44
